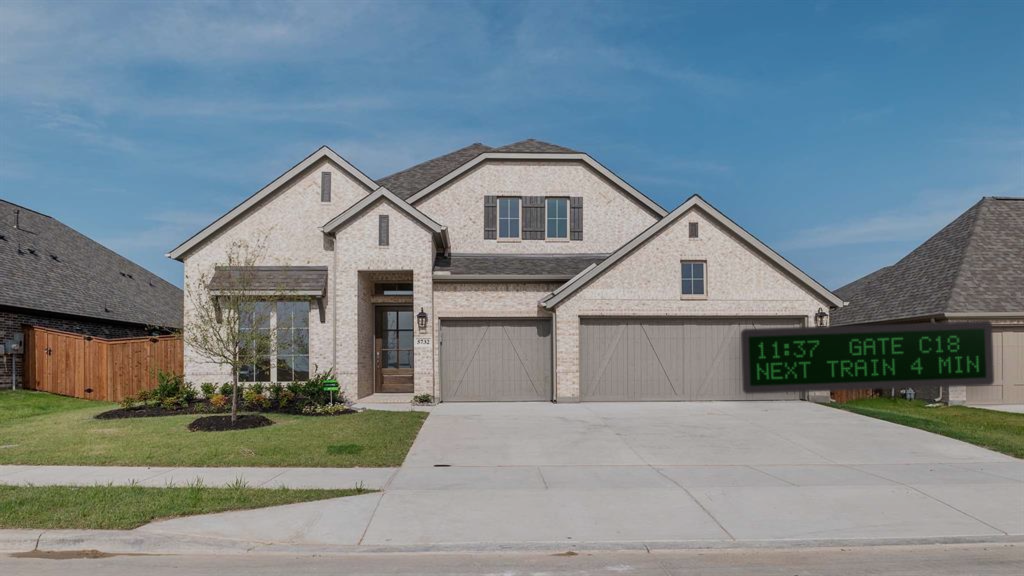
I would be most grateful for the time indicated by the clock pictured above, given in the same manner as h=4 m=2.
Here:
h=11 m=37
